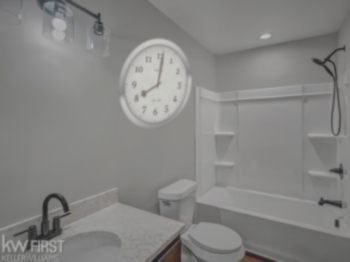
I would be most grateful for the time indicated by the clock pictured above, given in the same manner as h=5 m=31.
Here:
h=8 m=1
